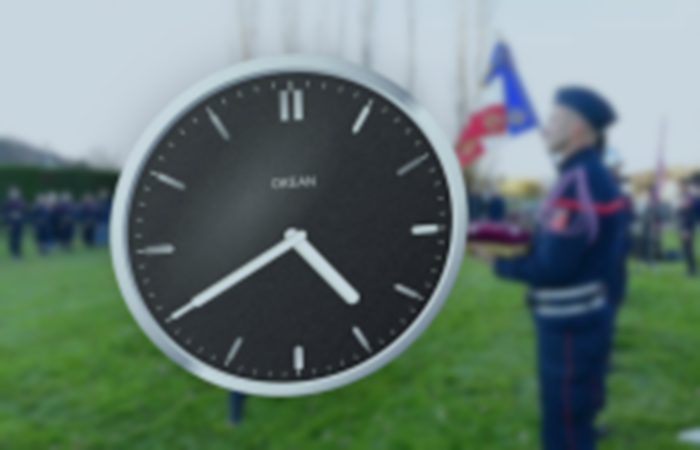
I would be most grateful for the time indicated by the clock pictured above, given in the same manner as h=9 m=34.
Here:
h=4 m=40
